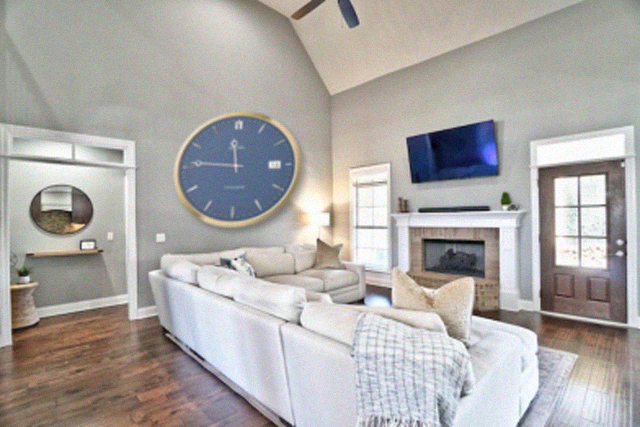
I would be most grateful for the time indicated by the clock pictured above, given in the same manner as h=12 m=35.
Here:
h=11 m=46
